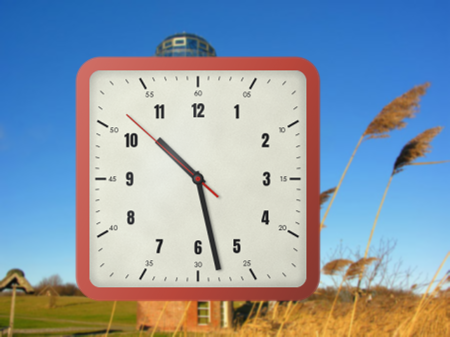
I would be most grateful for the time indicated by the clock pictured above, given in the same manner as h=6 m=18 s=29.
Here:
h=10 m=27 s=52
